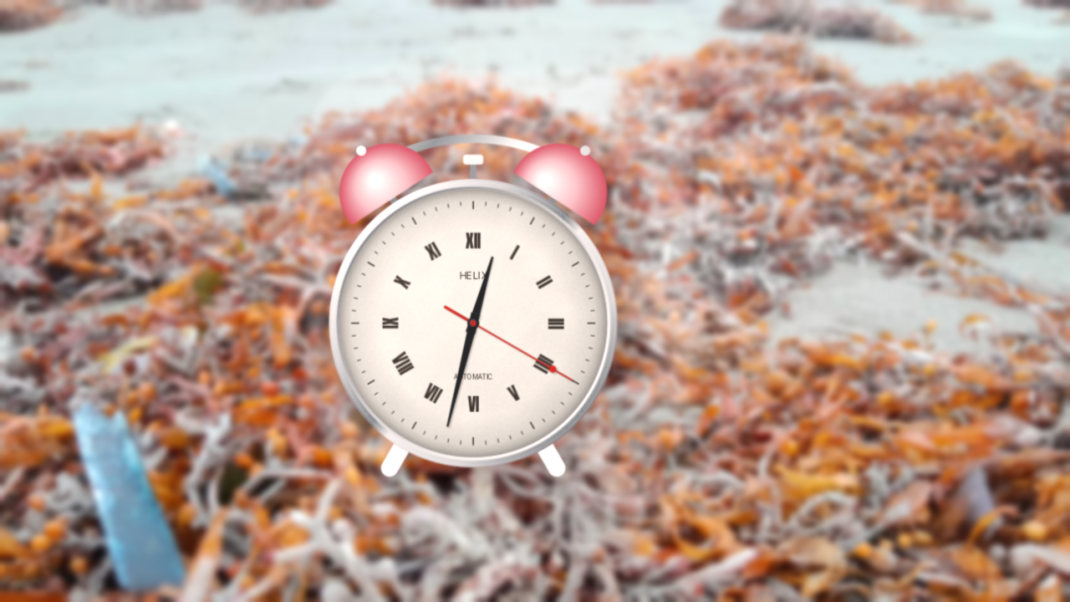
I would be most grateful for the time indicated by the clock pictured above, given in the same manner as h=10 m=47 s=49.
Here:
h=12 m=32 s=20
